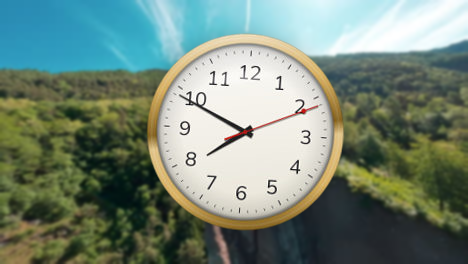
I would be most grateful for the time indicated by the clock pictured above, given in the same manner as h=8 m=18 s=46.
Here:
h=7 m=49 s=11
